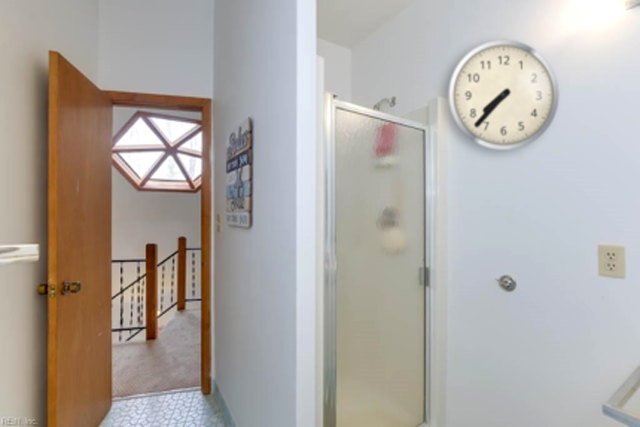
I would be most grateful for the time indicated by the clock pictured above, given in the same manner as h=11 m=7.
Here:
h=7 m=37
